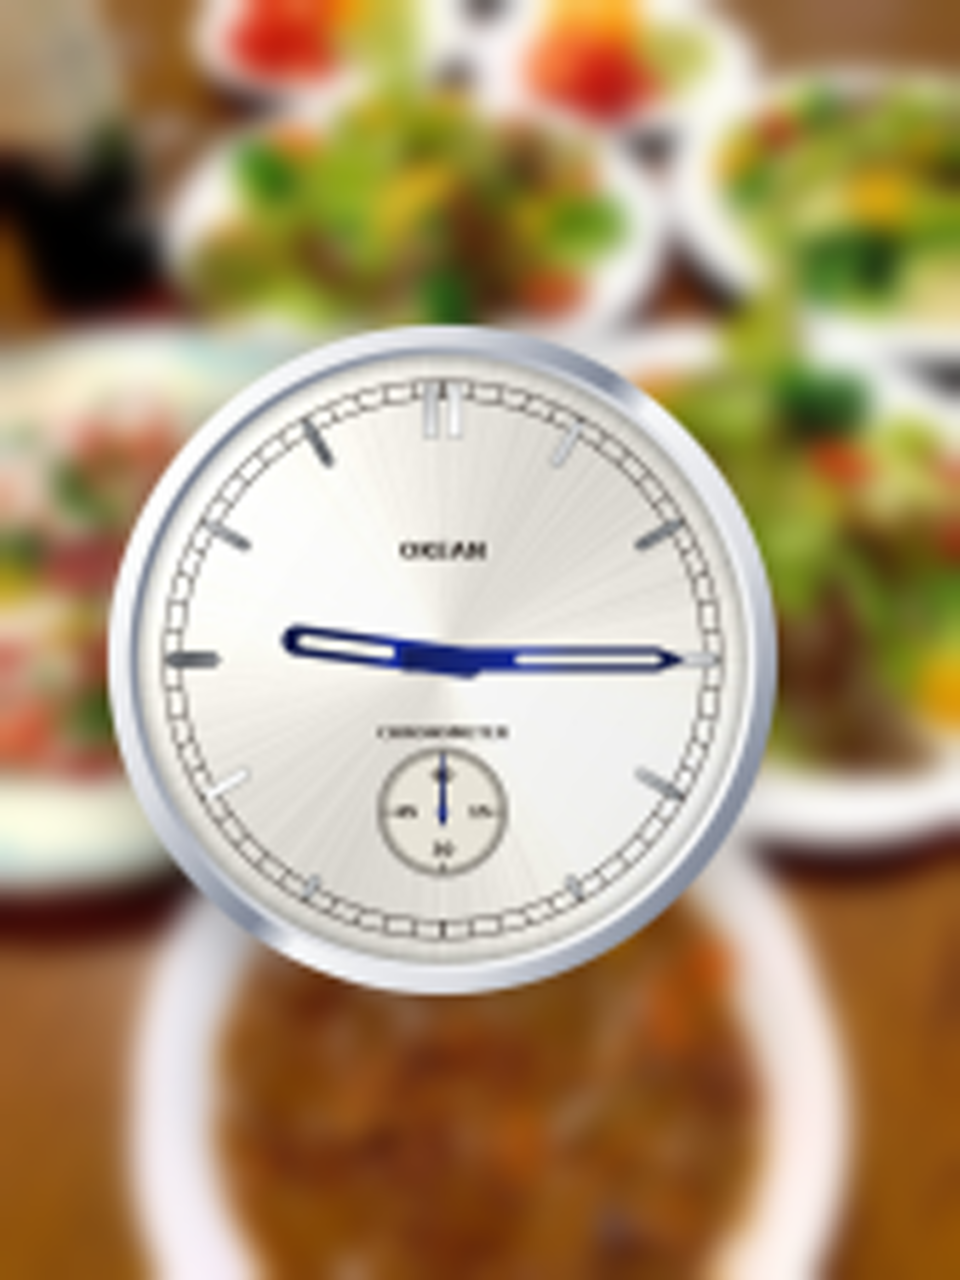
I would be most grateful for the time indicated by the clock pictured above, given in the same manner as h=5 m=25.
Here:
h=9 m=15
